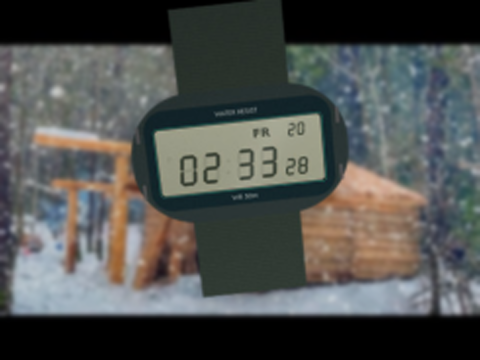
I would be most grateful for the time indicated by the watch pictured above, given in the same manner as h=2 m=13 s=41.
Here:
h=2 m=33 s=28
